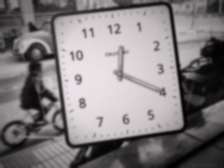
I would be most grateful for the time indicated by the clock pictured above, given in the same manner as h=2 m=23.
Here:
h=12 m=20
